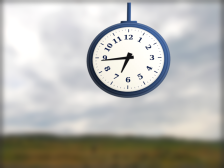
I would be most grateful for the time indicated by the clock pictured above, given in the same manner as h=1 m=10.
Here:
h=6 m=44
